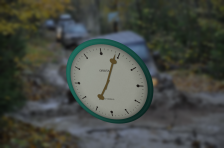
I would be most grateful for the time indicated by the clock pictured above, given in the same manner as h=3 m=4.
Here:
h=7 m=4
